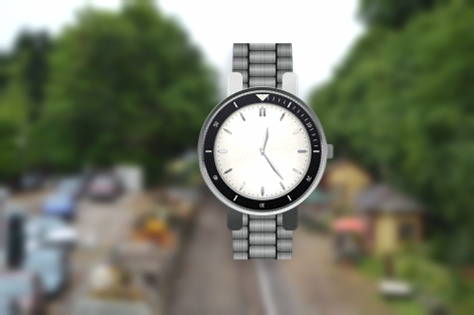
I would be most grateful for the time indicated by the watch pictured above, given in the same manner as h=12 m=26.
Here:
h=12 m=24
